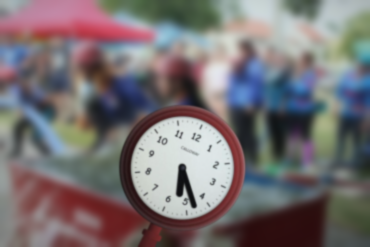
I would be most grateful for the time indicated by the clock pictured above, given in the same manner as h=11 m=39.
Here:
h=5 m=23
